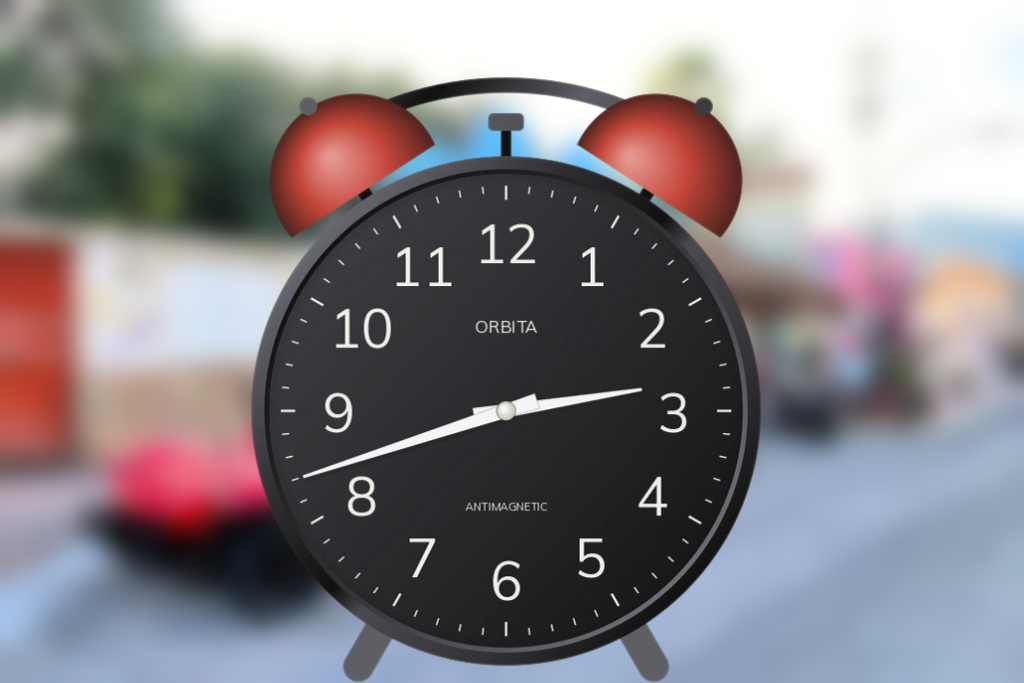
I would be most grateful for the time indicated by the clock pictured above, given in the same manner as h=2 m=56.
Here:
h=2 m=42
